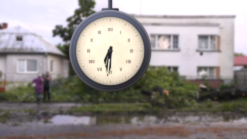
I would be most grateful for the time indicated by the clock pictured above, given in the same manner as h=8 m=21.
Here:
h=6 m=31
